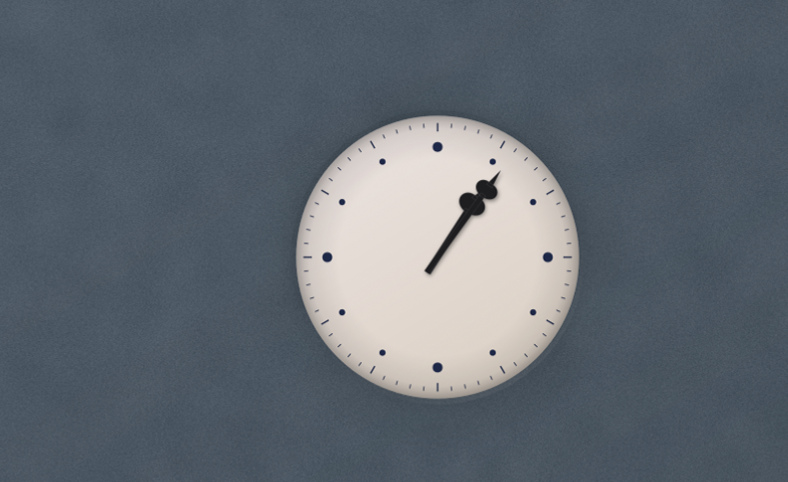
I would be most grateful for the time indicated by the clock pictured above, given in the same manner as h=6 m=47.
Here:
h=1 m=6
